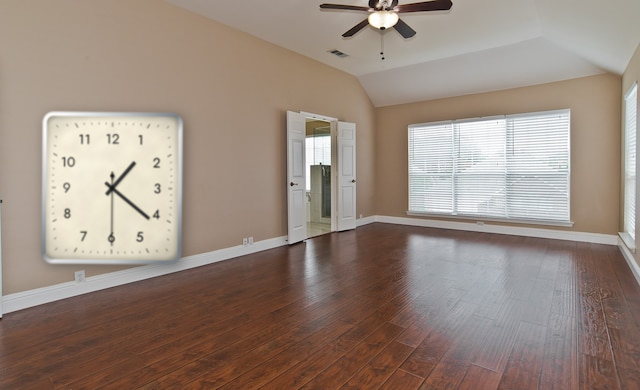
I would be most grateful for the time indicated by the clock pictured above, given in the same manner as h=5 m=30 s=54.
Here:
h=1 m=21 s=30
